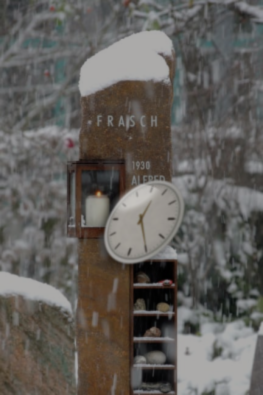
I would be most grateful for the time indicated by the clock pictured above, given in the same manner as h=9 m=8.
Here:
h=12 m=25
